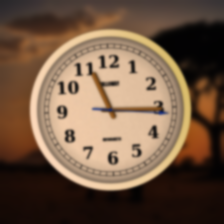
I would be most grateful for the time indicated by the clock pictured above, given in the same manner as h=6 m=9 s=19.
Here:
h=11 m=15 s=16
